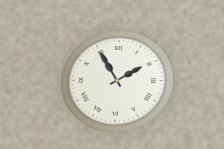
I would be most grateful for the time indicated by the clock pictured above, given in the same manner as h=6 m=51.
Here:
h=1 m=55
